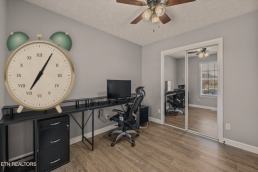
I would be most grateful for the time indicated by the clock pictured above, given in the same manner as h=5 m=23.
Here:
h=7 m=5
